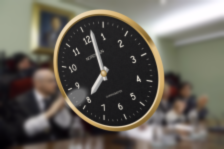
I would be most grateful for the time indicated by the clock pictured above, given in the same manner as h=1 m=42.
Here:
h=8 m=2
